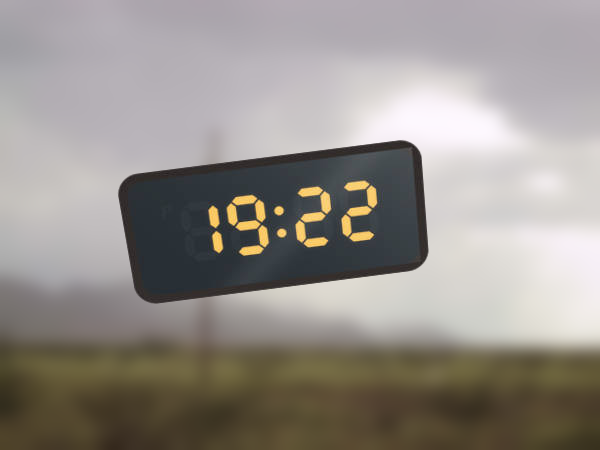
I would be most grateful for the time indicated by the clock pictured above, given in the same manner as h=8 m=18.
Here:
h=19 m=22
